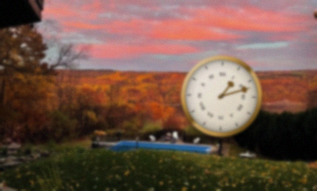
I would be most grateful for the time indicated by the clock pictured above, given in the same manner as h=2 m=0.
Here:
h=1 m=12
